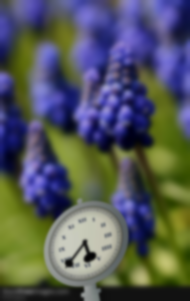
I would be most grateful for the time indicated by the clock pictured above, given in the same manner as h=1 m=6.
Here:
h=5 m=38
